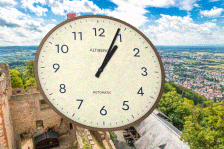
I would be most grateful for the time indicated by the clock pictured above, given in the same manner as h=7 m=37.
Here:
h=1 m=4
